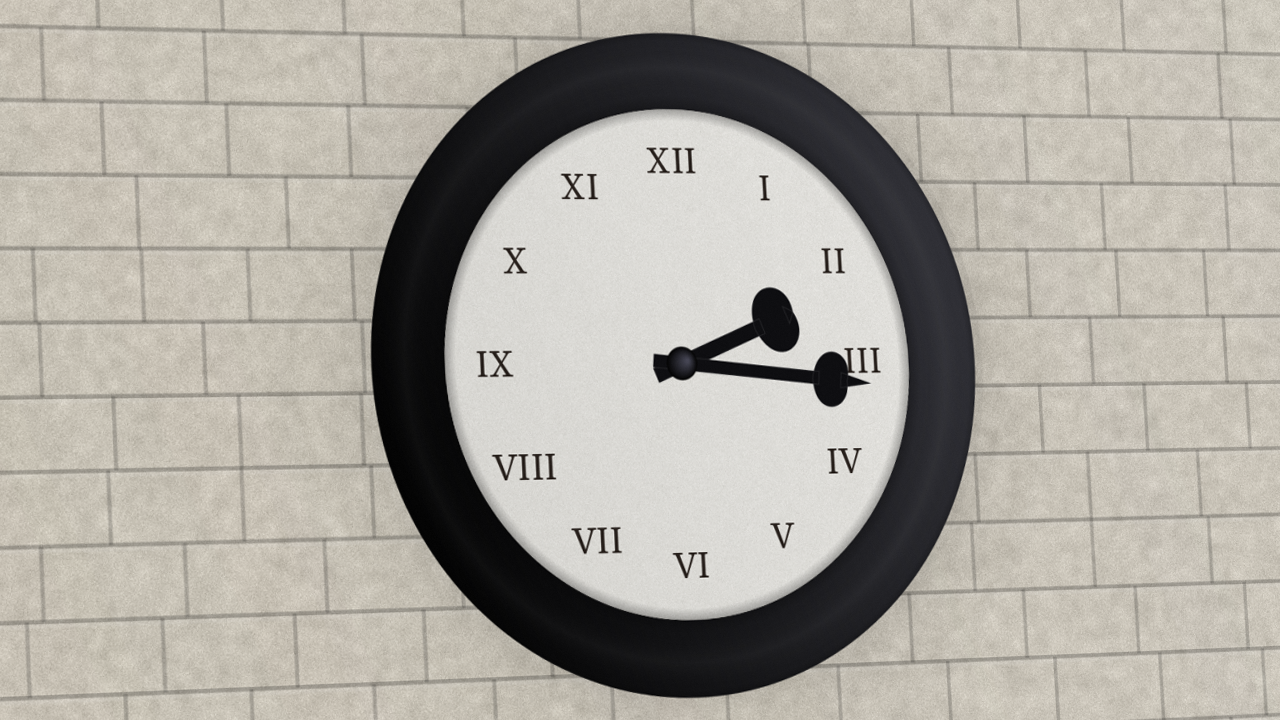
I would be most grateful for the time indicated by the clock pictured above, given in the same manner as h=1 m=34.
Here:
h=2 m=16
